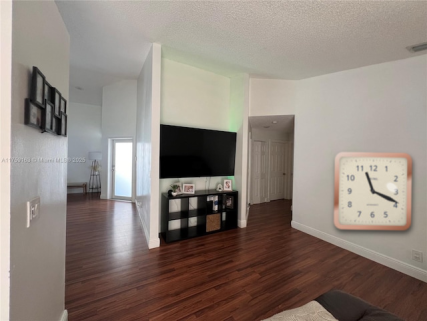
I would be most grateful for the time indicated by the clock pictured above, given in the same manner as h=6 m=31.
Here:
h=11 m=19
